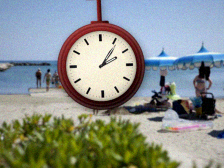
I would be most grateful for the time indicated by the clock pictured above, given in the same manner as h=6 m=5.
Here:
h=2 m=6
